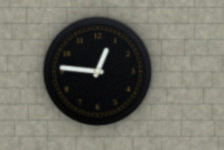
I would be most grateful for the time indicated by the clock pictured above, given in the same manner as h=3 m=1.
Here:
h=12 m=46
